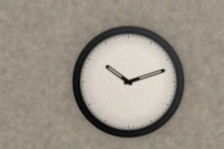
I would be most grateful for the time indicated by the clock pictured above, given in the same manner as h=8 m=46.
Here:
h=10 m=12
